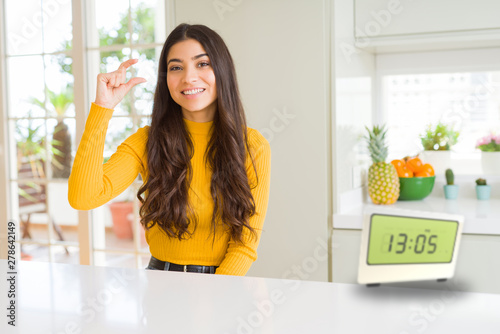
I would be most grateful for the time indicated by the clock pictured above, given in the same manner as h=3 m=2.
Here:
h=13 m=5
